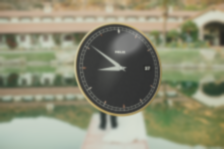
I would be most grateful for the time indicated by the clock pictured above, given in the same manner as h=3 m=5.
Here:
h=8 m=51
